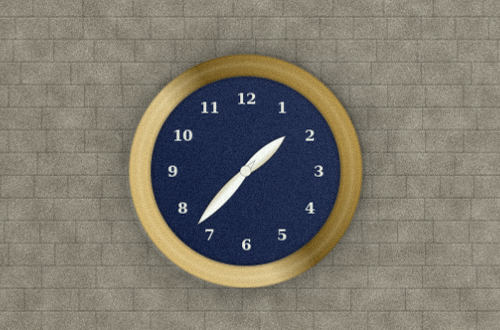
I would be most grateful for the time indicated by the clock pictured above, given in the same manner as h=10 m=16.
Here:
h=1 m=37
